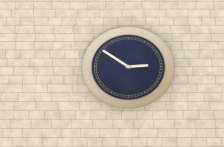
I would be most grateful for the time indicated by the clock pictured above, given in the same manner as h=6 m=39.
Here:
h=2 m=51
